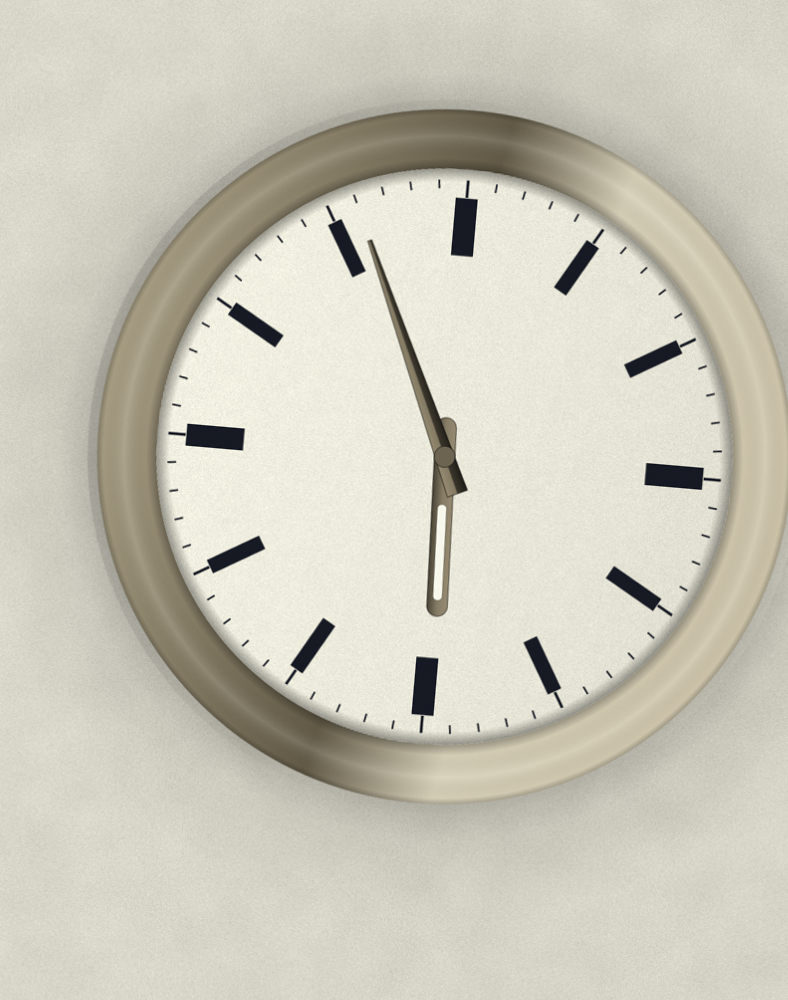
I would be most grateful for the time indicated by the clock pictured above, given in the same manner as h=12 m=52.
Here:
h=5 m=56
